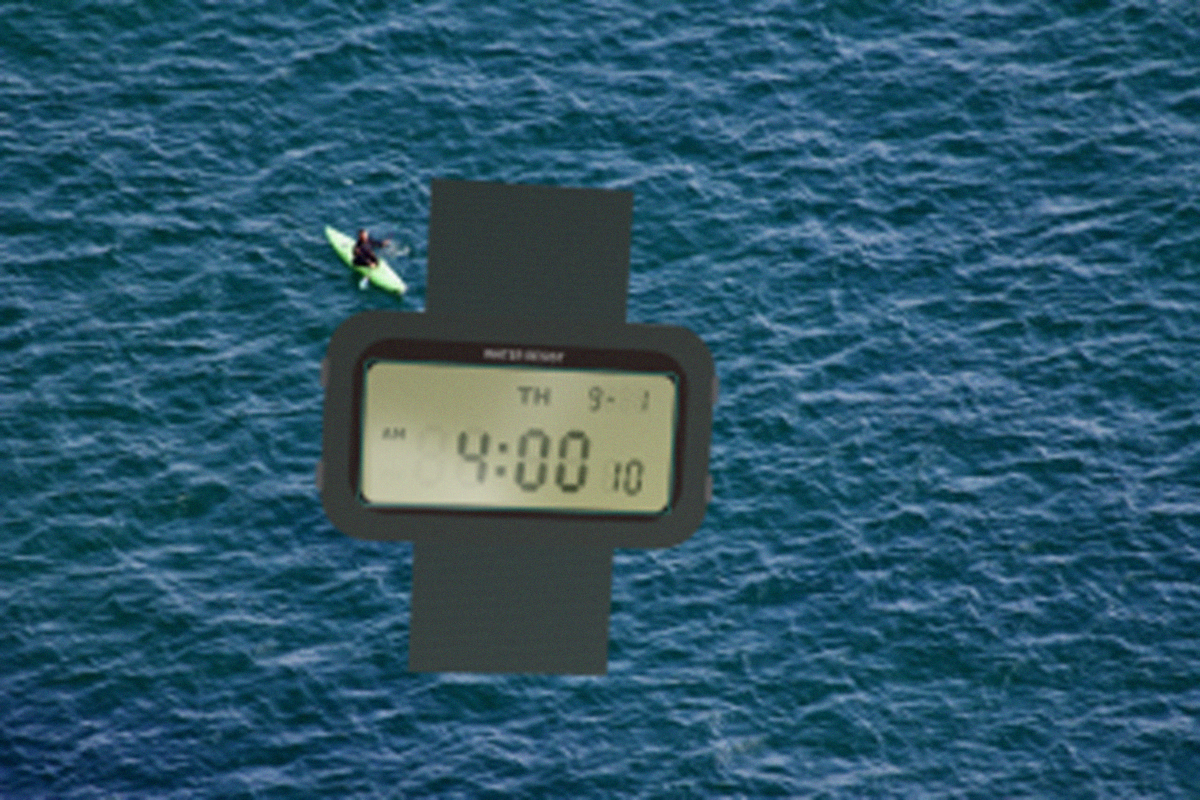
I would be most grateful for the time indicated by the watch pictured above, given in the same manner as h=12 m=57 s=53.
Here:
h=4 m=0 s=10
